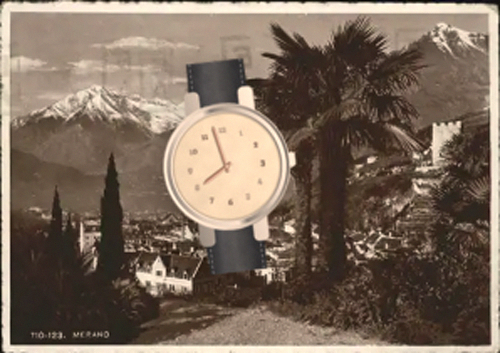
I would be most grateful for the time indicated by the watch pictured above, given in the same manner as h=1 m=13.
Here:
h=7 m=58
